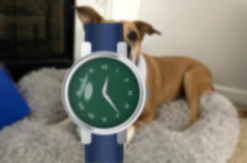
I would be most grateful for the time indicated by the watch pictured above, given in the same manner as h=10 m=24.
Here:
h=12 m=24
